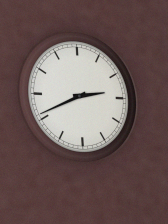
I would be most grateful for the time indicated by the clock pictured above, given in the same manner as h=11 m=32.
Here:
h=2 m=41
